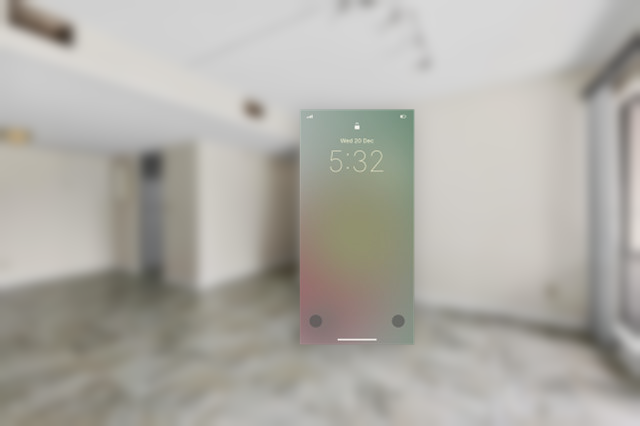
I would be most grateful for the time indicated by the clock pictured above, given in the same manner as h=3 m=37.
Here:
h=5 m=32
